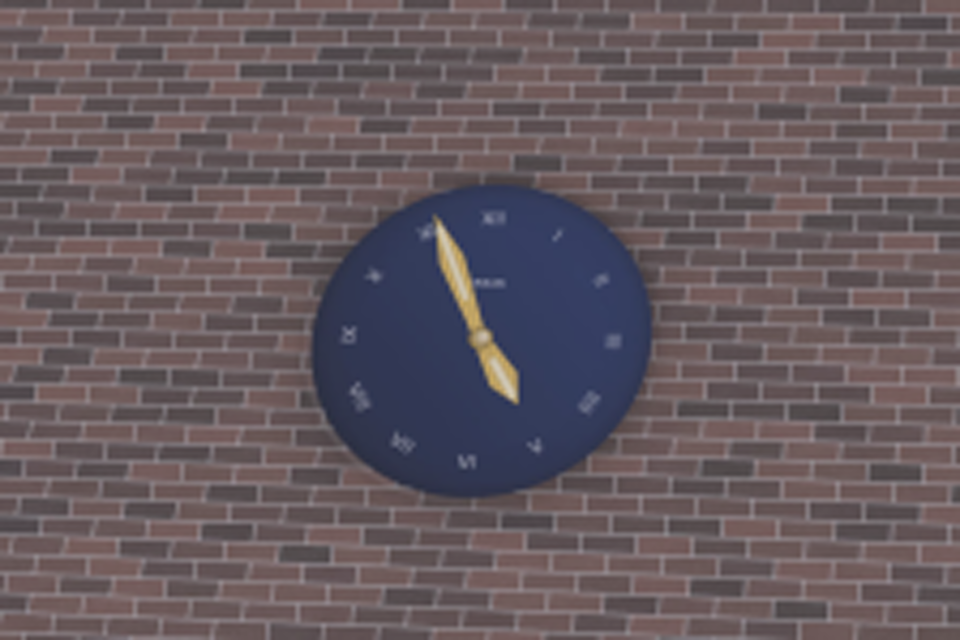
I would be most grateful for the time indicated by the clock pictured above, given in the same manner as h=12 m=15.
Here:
h=4 m=56
